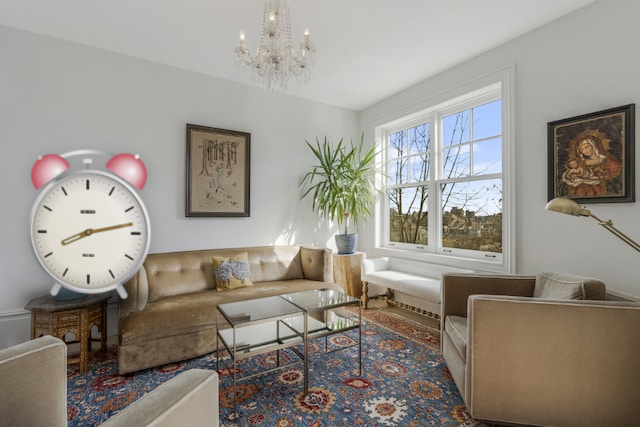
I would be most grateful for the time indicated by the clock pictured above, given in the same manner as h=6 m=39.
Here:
h=8 m=13
